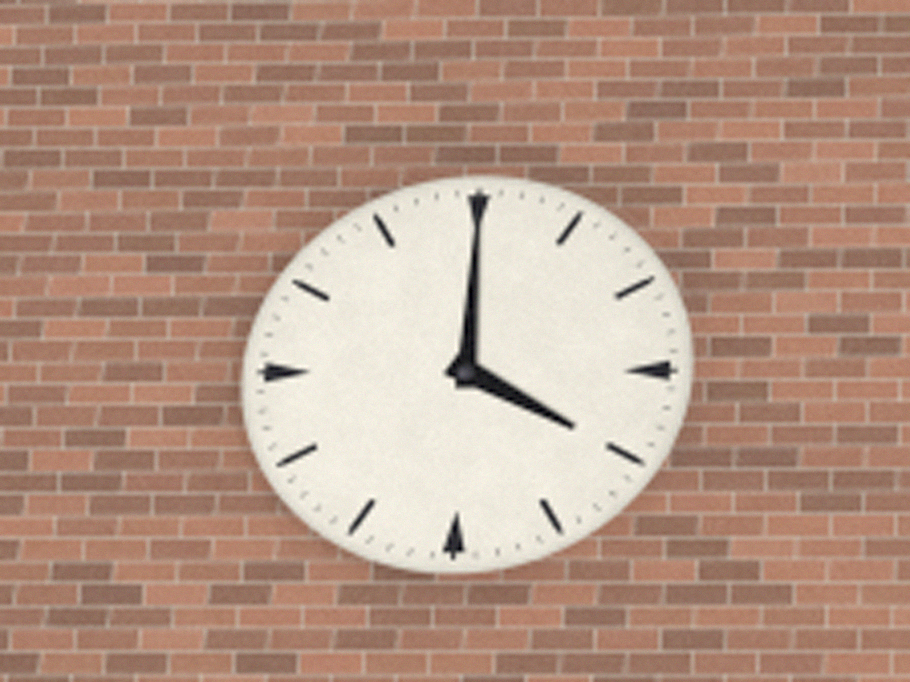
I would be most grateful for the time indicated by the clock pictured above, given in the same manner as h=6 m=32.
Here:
h=4 m=0
